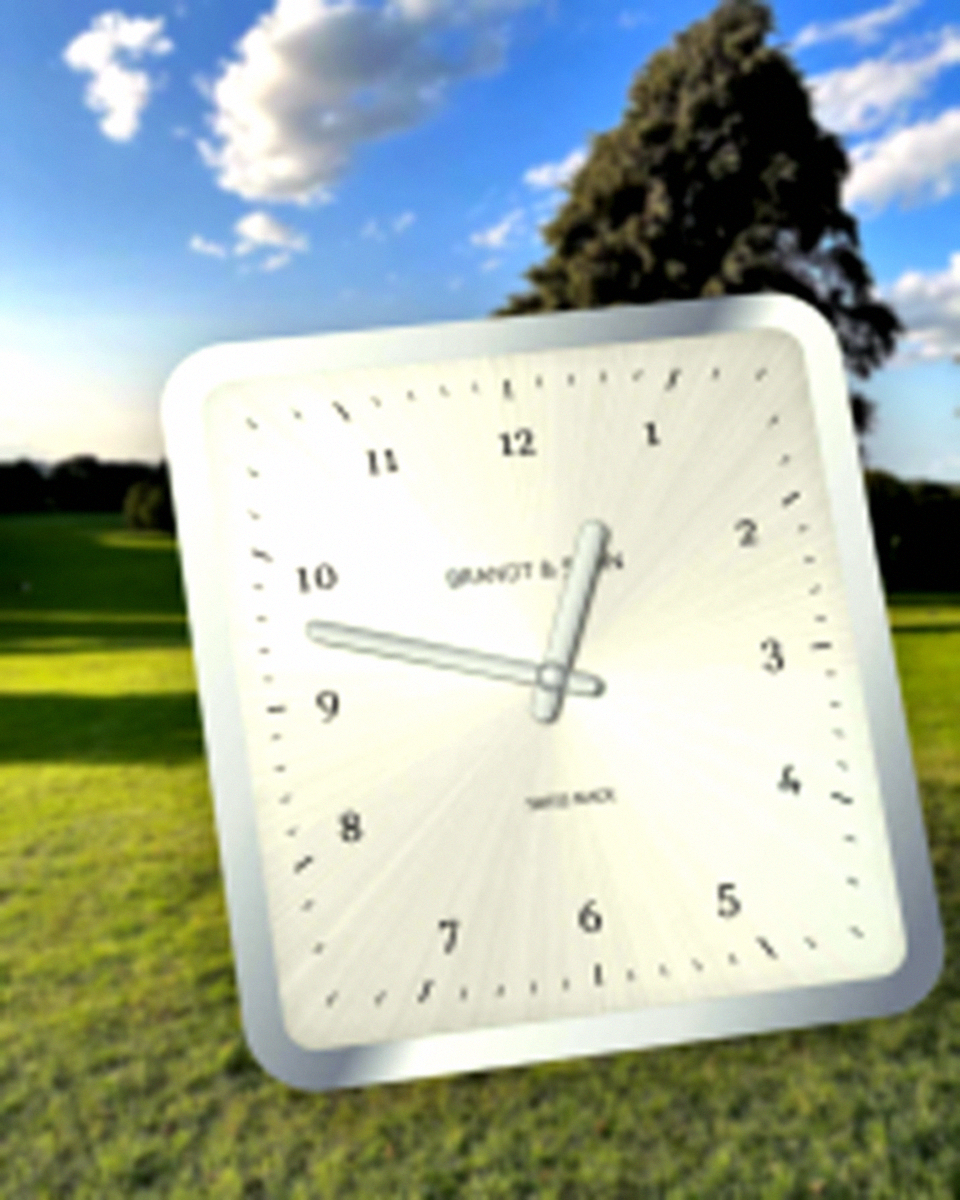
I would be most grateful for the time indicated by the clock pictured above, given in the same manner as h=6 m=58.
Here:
h=12 m=48
